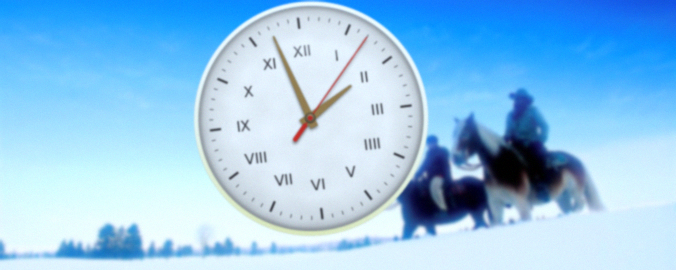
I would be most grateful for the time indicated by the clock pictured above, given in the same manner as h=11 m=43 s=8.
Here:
h=1 m=57 s=7
